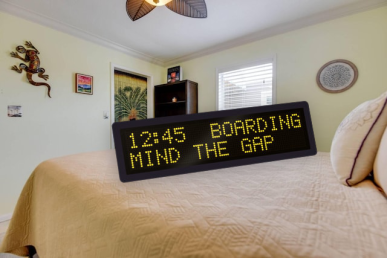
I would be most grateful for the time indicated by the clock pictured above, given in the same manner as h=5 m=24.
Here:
h=12 m=45
